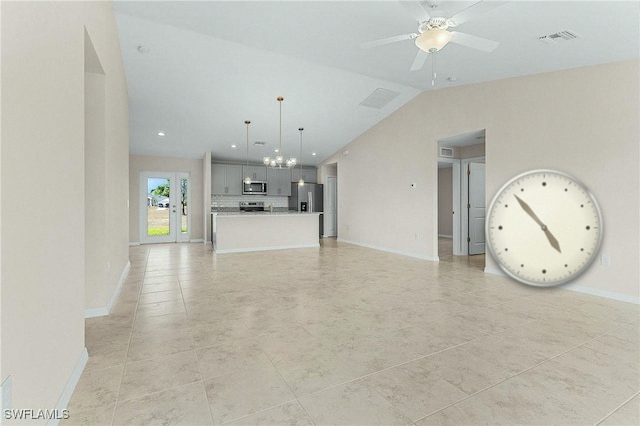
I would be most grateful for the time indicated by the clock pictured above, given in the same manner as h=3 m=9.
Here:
h=4 m=53
